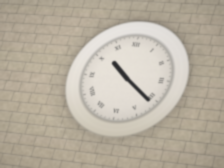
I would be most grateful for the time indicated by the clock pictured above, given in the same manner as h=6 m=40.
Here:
h=10 m=21
